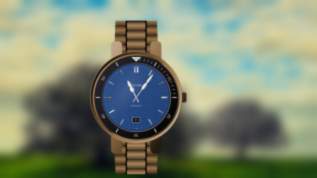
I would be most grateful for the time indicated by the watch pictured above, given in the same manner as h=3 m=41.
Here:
h=11 m=6
